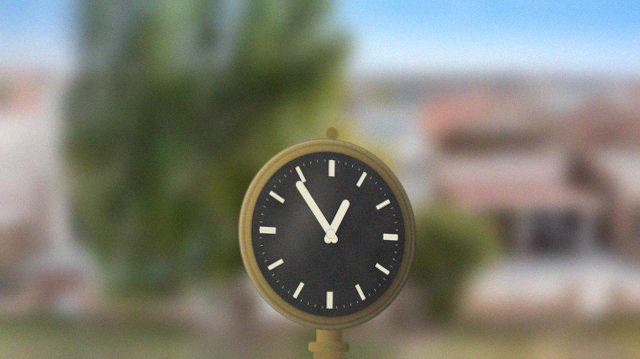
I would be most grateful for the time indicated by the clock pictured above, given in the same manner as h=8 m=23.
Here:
h=12 m=54
